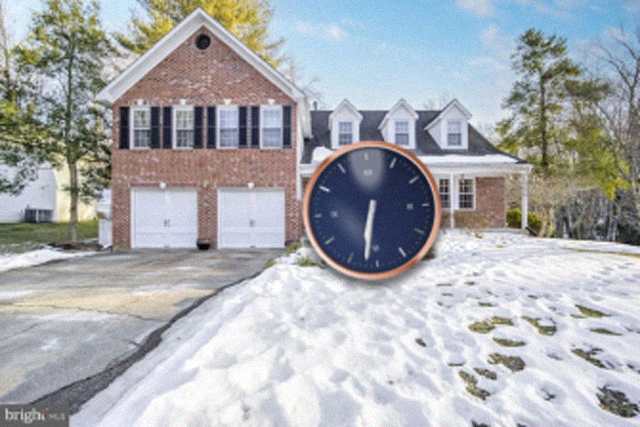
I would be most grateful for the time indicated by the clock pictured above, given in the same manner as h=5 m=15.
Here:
h=6 m=32
